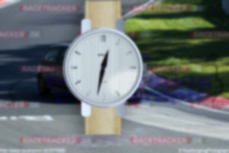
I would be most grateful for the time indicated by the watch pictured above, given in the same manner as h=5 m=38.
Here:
h=12 m=32
